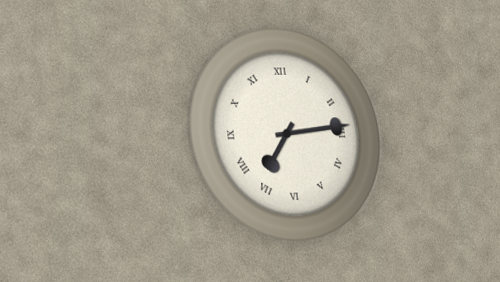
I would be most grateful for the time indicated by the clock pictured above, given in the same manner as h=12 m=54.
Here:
h=7 m=14
